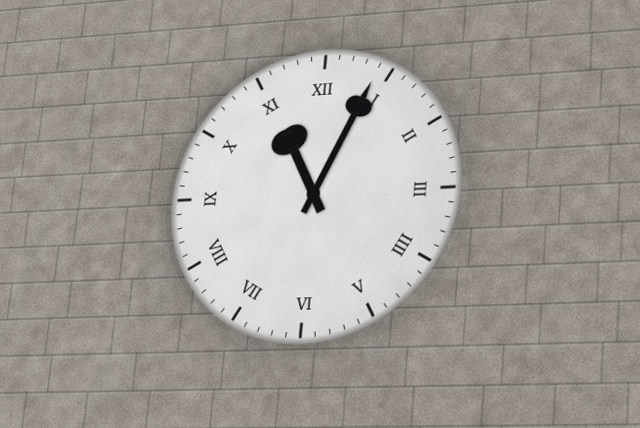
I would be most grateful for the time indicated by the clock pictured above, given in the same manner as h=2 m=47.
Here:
h=11 m=4
